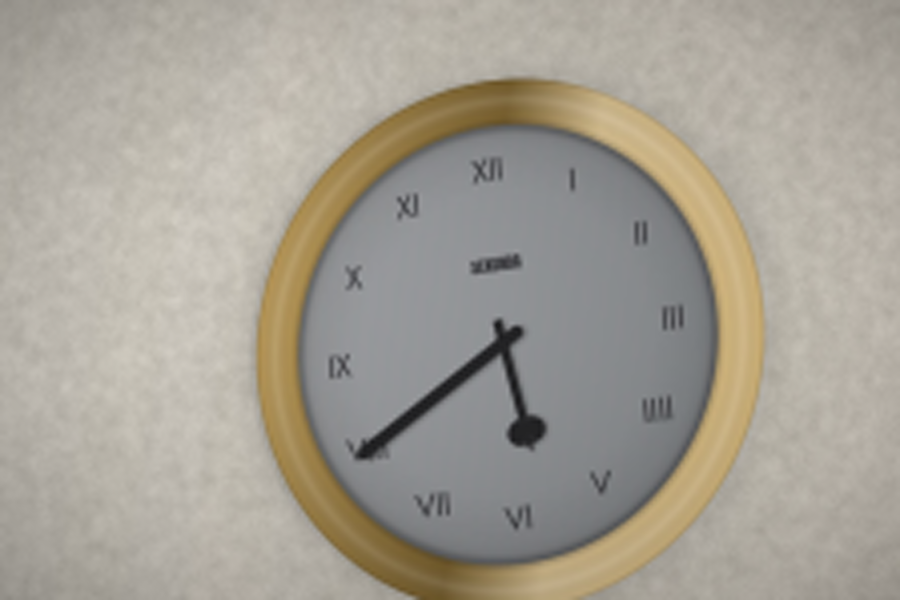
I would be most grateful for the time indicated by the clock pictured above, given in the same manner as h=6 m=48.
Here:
h=5 m=40
